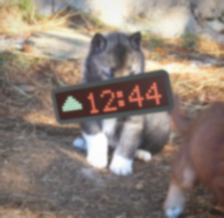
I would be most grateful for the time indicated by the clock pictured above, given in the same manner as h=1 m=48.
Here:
h=12 m=44
